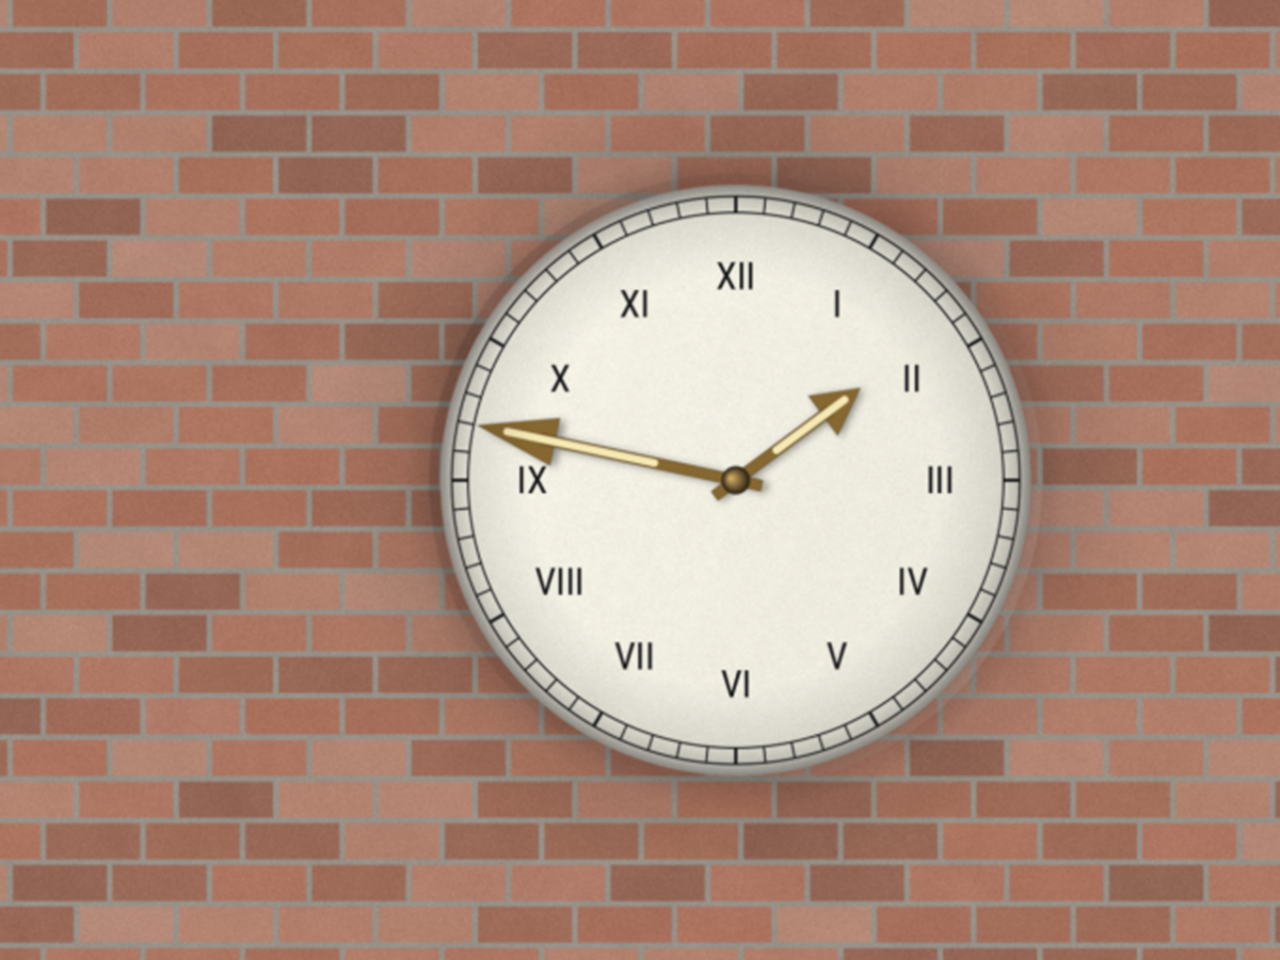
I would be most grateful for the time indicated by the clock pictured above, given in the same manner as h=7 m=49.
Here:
h=1 m=47
